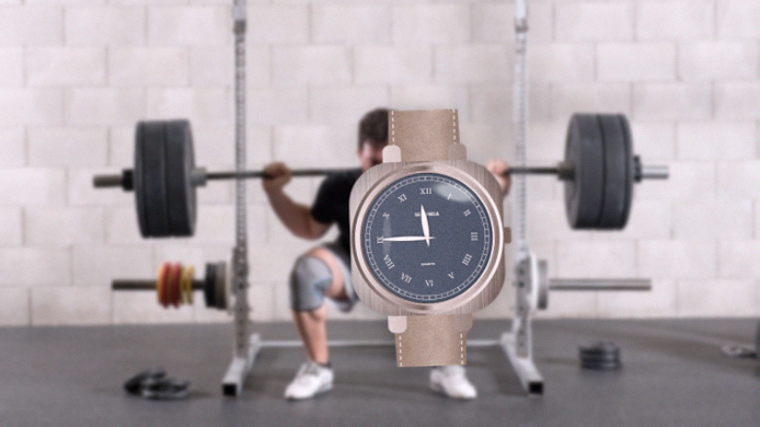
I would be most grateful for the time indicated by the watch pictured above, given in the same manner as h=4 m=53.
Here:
h=11 m=45
